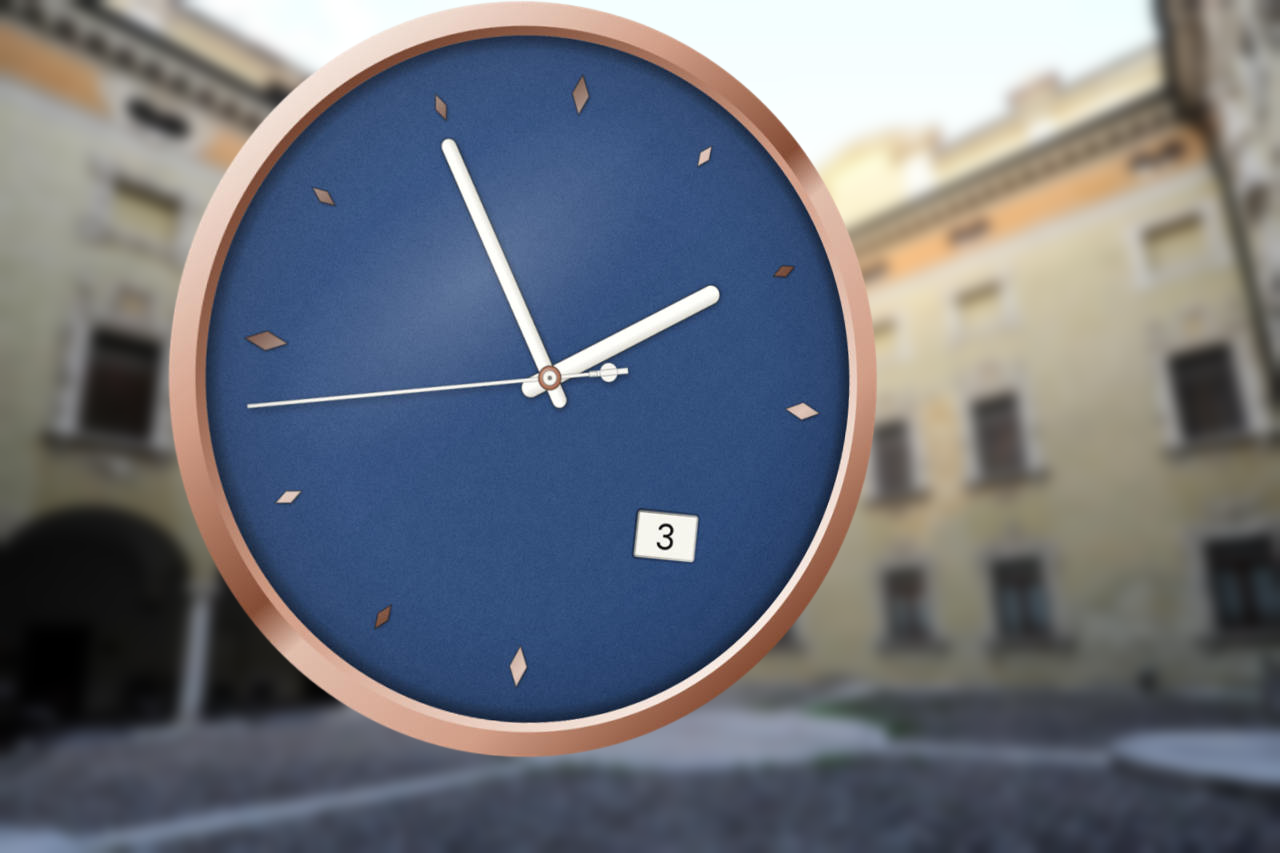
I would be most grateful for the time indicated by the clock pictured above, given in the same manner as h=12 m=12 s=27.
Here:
h=1 m=54 s=43
